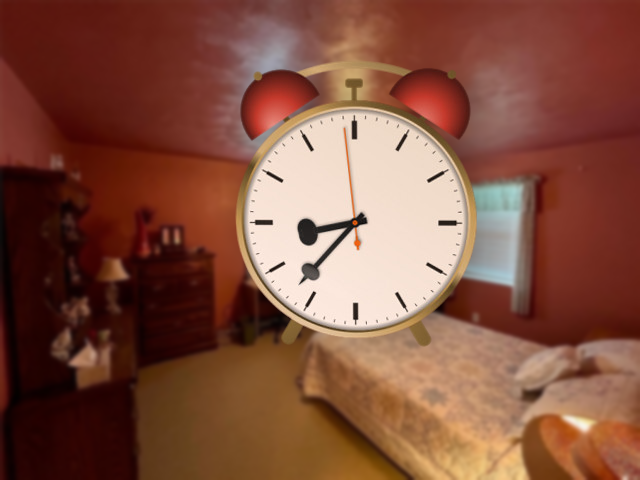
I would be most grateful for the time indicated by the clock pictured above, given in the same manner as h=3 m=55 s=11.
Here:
h=8 m=36 s=59
